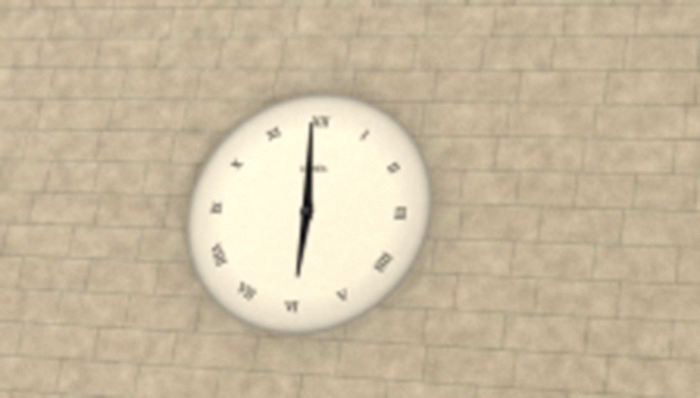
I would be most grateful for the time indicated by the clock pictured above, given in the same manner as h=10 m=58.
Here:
h=5 m=59
